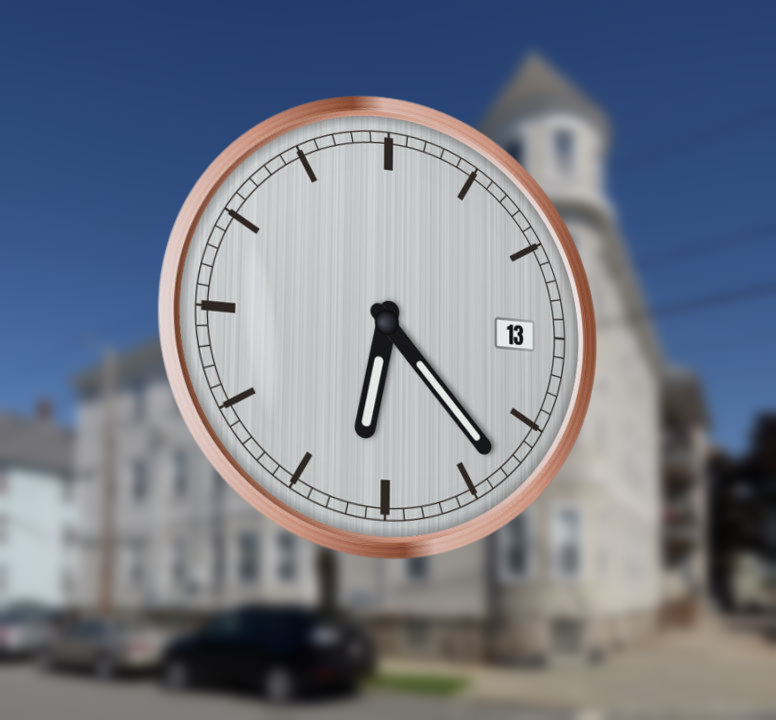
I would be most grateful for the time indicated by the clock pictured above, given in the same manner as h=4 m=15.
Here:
h=6 m=23
